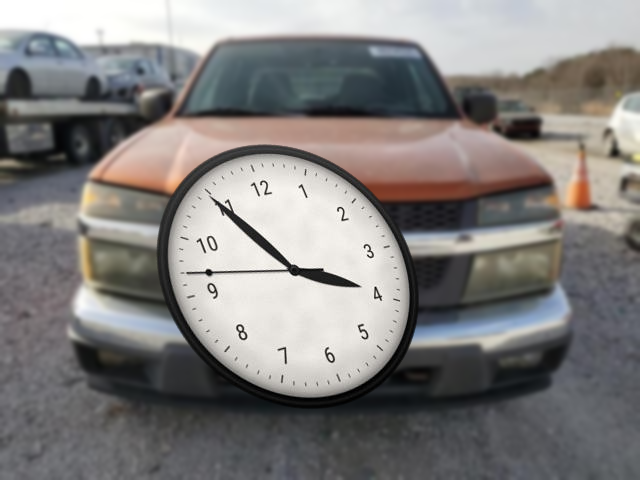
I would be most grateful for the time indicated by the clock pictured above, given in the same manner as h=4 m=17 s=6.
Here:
h=3 m=54 s=47
